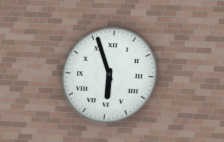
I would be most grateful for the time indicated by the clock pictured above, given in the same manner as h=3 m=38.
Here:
h=5 m=56
